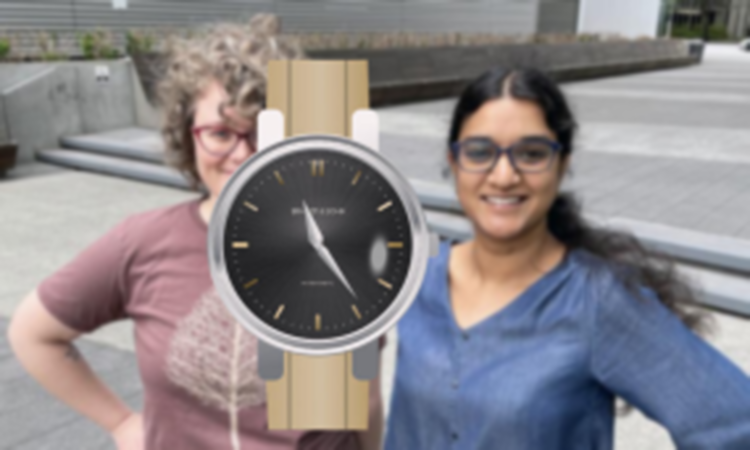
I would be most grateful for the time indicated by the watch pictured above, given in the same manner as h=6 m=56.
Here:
h=11 m=24
